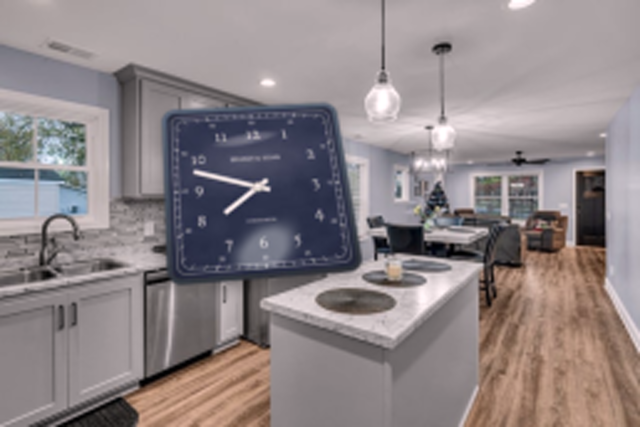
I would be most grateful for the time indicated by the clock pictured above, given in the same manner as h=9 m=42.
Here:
h=7 m=48
